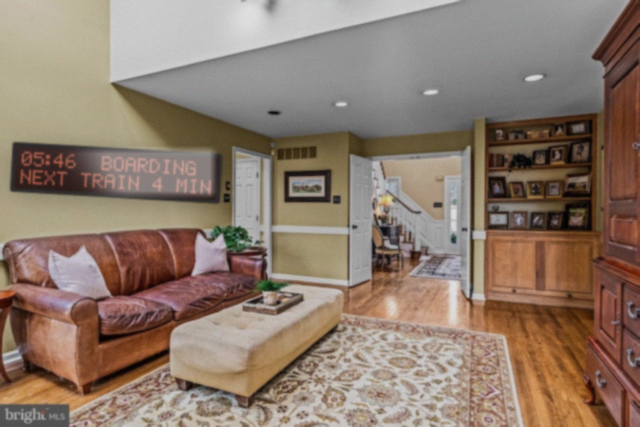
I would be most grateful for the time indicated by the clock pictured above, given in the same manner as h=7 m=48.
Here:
h=5 m=46
